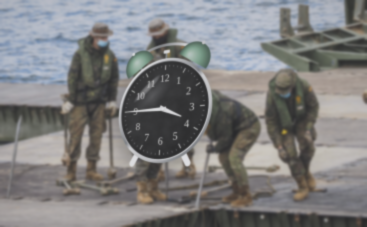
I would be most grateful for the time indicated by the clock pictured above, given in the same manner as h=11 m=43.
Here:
h=3 m=45
